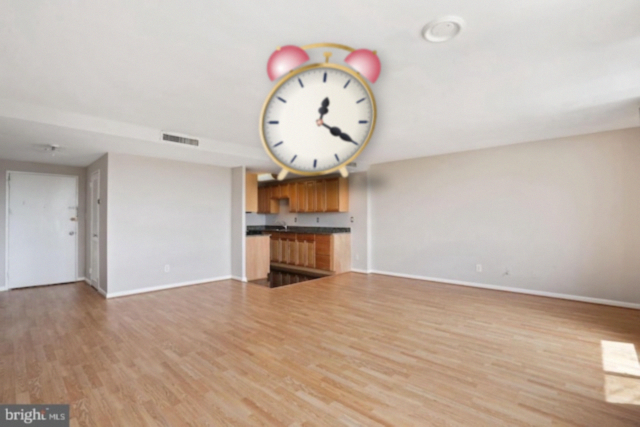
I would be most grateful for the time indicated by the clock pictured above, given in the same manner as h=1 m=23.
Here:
h=12 m=20
